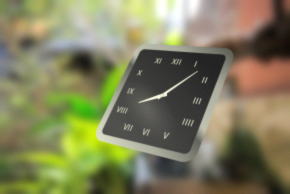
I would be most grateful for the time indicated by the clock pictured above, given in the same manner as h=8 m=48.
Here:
h=8 m=7
